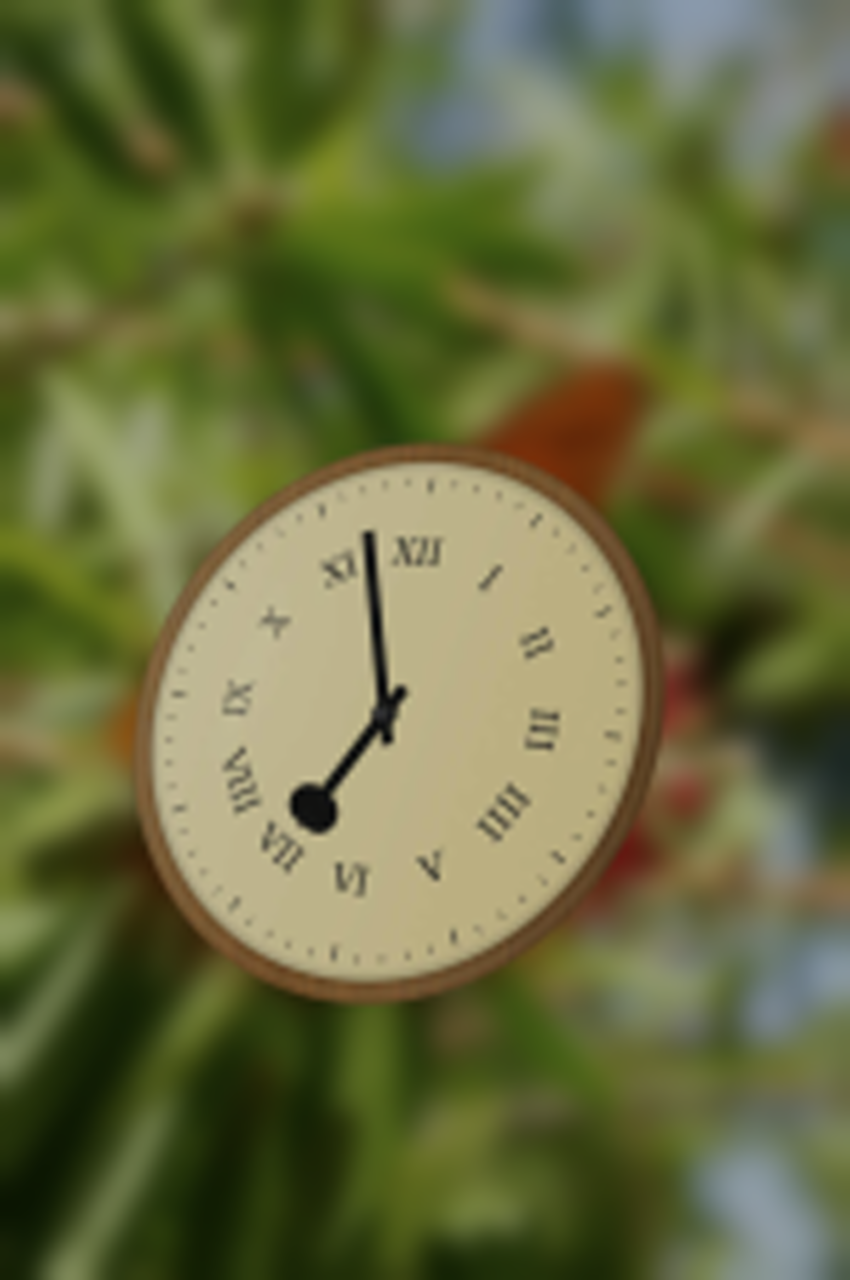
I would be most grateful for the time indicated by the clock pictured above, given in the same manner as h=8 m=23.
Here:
h=6 m=57
